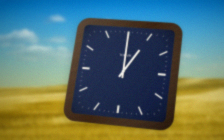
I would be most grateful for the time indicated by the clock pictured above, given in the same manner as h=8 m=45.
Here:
h=1 m=0
